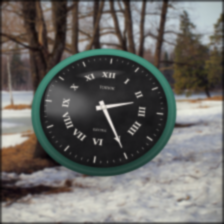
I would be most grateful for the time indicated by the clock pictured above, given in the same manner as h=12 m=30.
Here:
h=2 m=25
